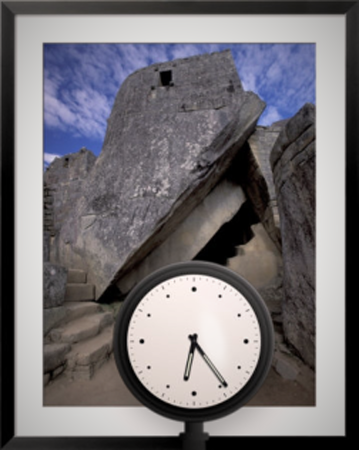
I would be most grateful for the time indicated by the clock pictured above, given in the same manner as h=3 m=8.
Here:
h=6 m=24
